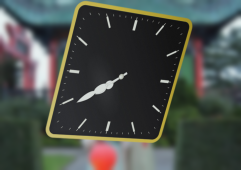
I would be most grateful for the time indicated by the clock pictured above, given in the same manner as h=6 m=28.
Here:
h=7 m=39
